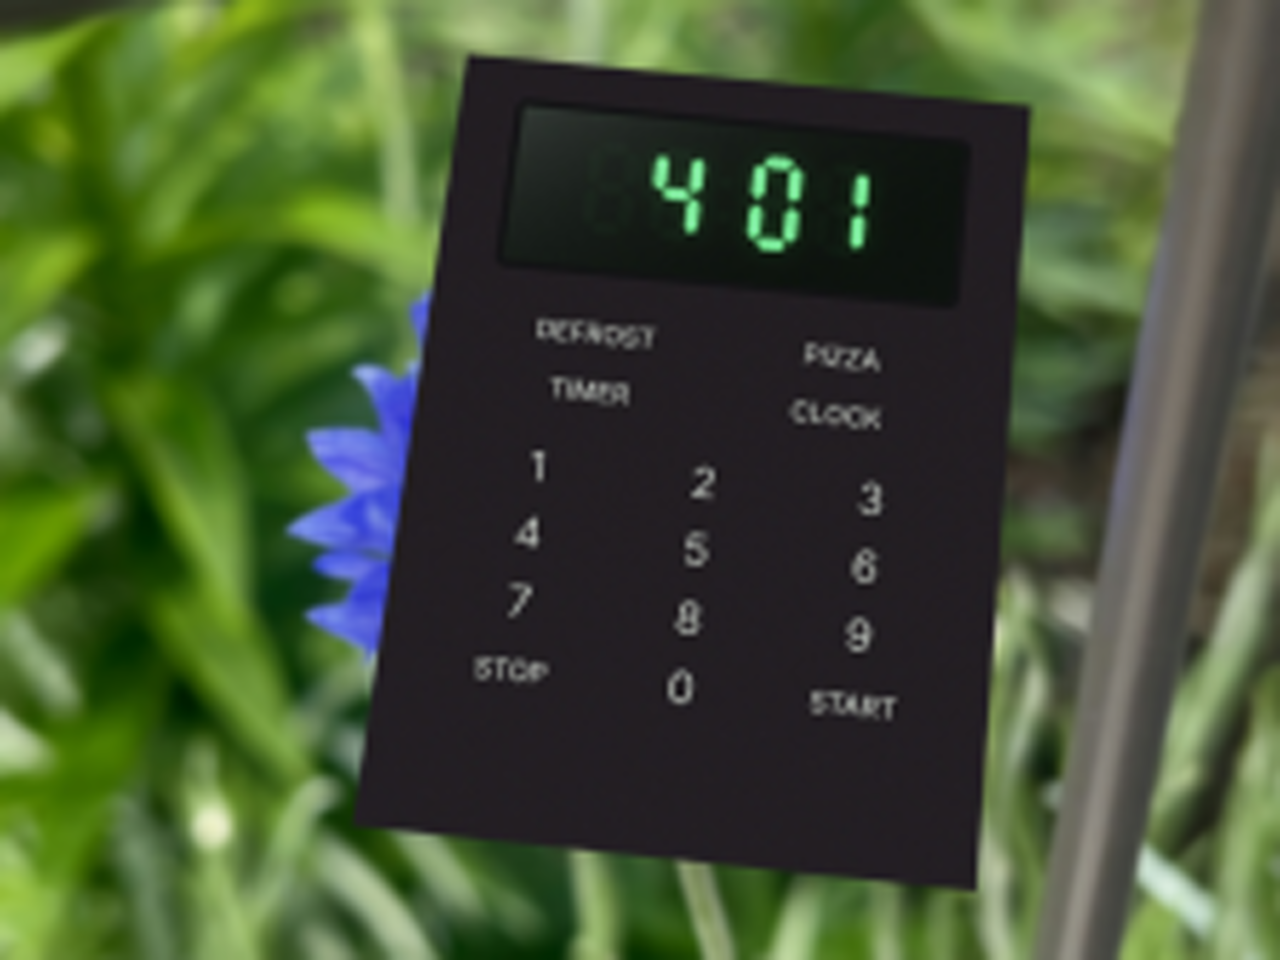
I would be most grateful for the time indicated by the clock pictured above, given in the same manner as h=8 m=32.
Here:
h=4 m=1
